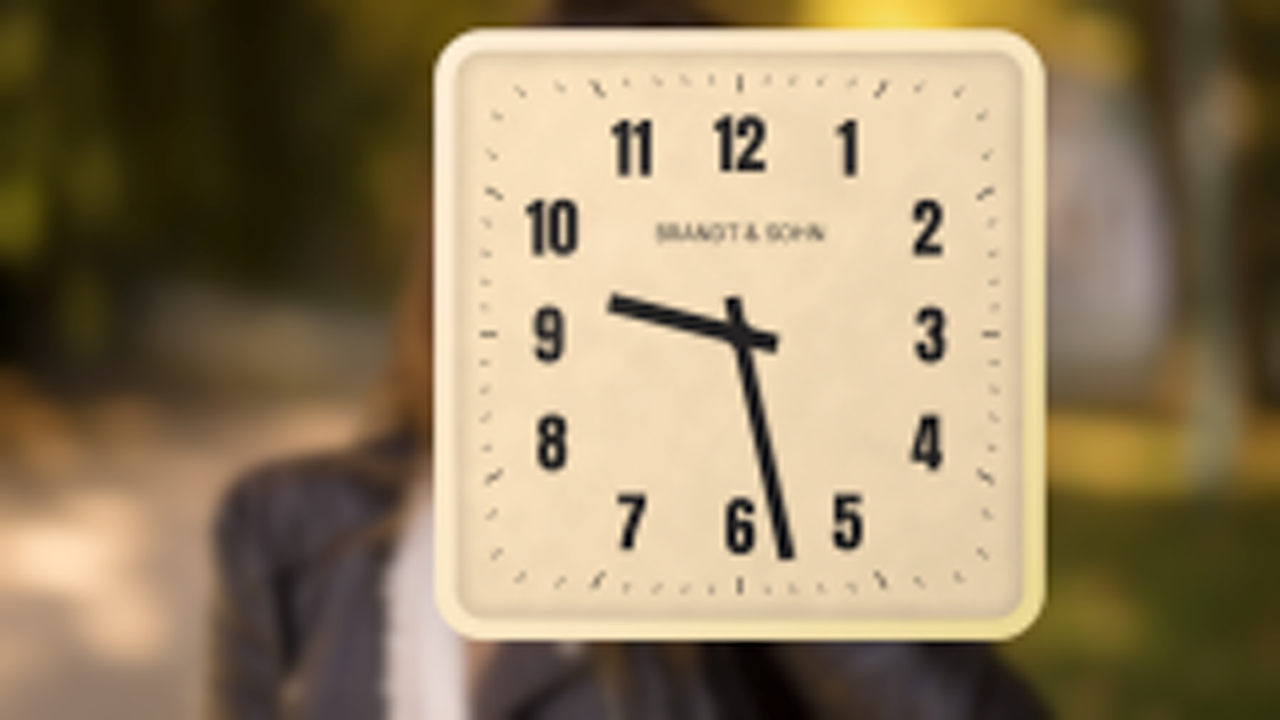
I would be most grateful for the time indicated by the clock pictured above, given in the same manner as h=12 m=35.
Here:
h=9 m=28
